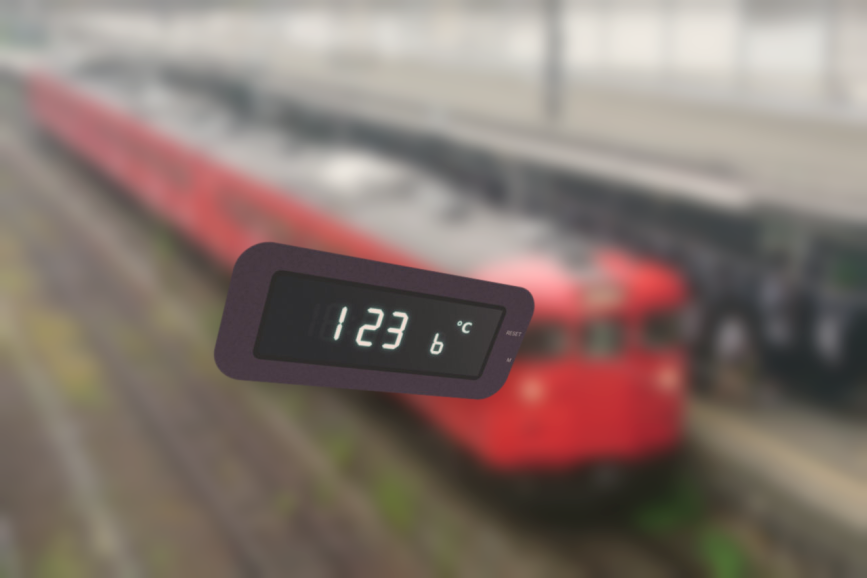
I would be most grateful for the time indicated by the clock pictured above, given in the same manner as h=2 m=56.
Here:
h=1 m=23
